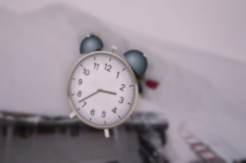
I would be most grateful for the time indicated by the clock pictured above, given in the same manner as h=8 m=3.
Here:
h=2 m=37
